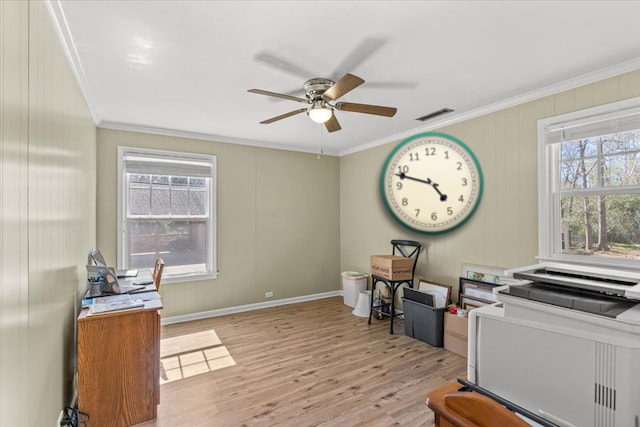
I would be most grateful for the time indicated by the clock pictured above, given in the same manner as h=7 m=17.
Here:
h=4 m=48
